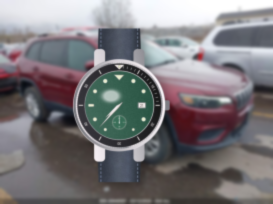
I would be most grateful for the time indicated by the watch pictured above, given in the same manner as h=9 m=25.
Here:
h=7 m=37
